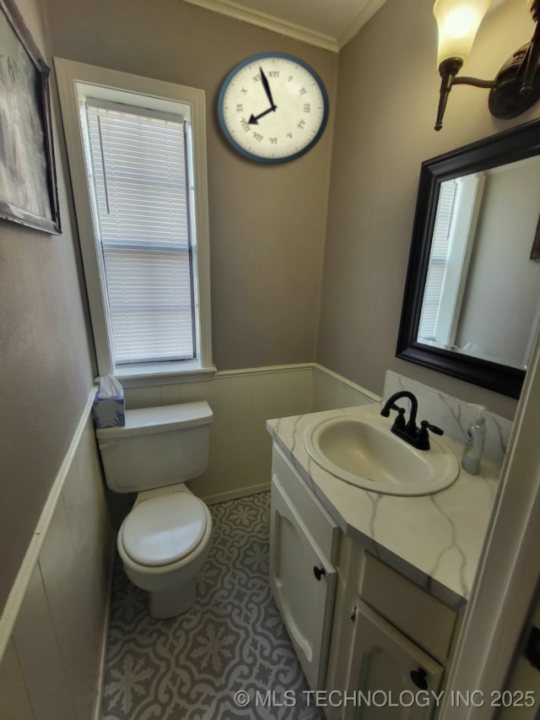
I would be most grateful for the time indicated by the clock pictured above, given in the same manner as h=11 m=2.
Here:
h=7 m=57
